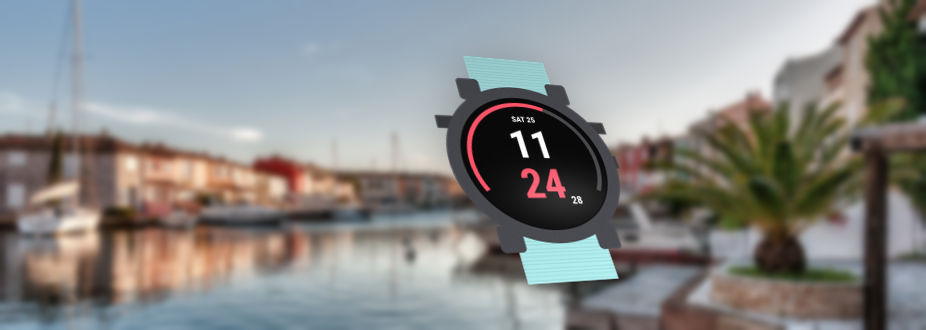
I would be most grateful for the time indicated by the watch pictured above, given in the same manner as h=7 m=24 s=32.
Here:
h=11 m=24 s=28
